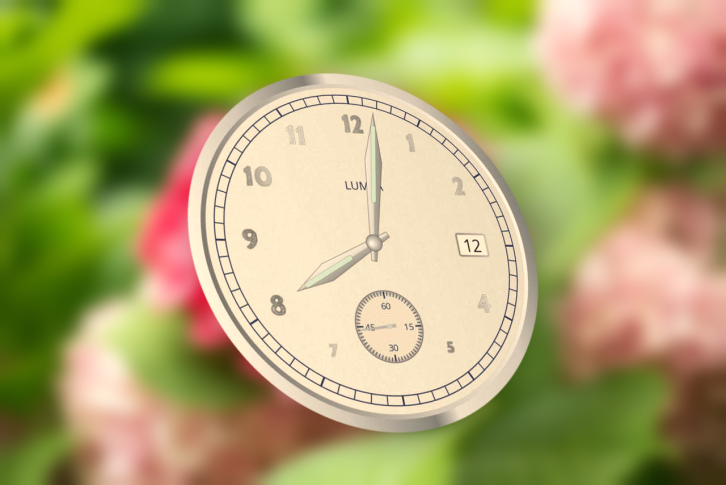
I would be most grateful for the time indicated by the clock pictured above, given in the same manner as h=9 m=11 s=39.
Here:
h=8 m=1 s=44
